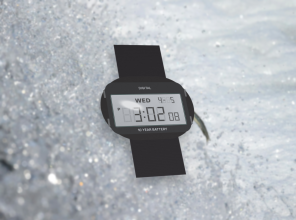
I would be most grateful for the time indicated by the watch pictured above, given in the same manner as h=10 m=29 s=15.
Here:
h=3 m=2 s=8
